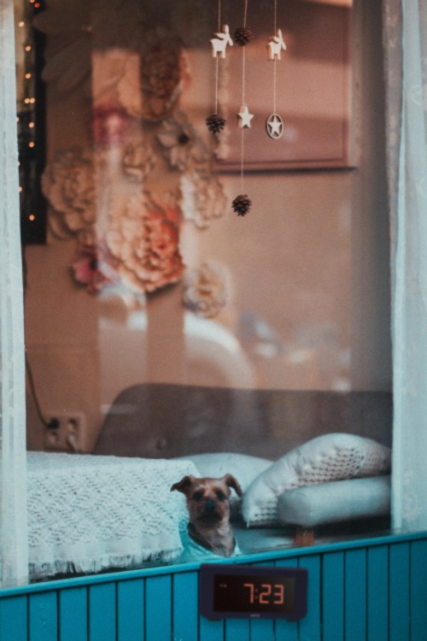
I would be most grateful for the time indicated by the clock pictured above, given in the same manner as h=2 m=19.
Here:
h=7 m=23
